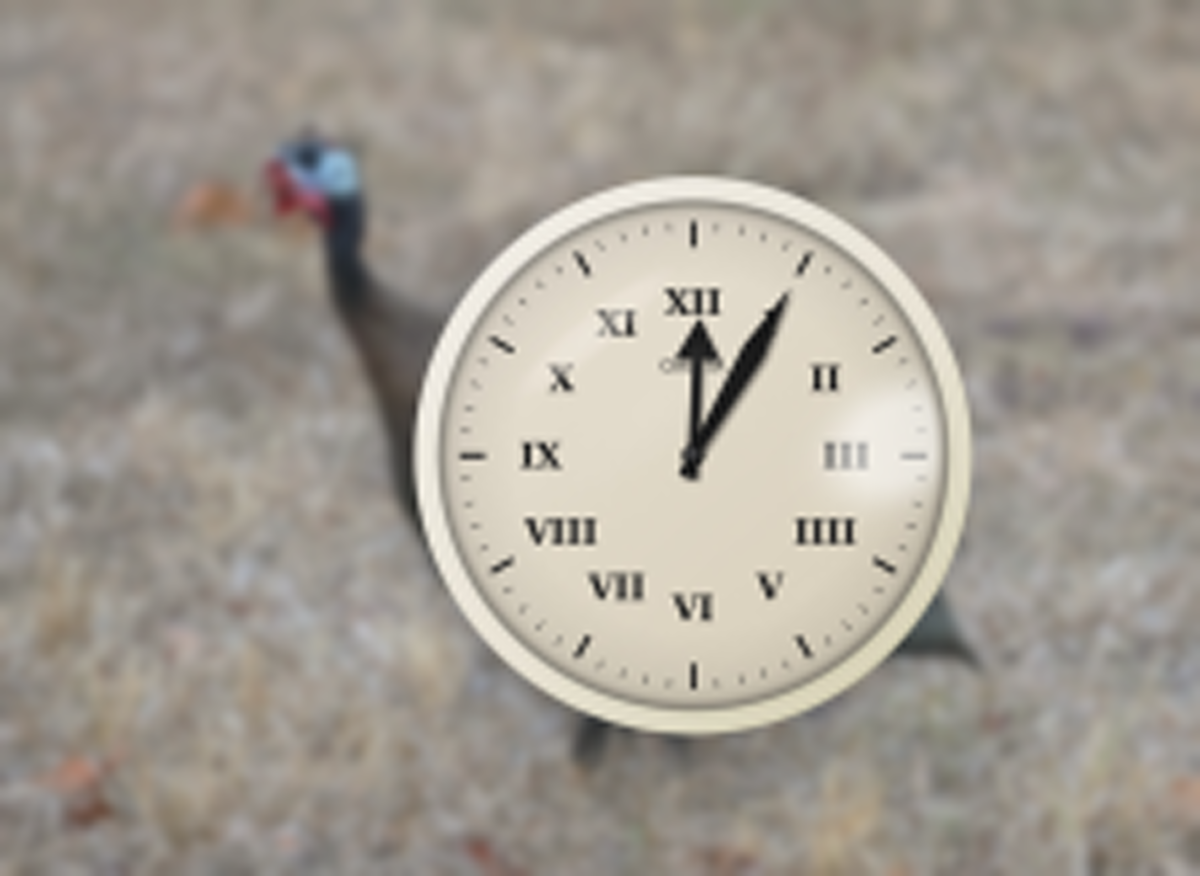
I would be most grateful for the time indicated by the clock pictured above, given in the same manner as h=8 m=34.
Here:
h=12 m=5
